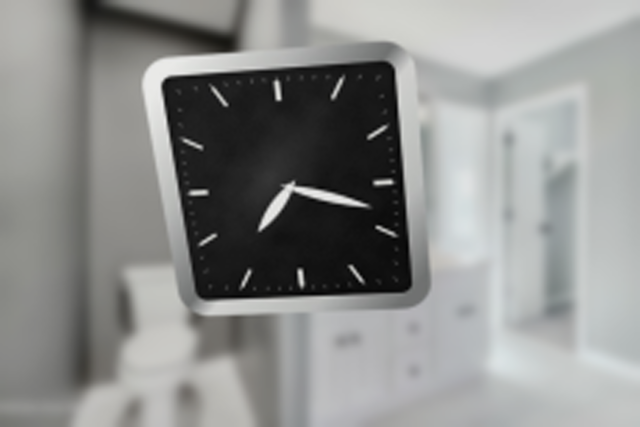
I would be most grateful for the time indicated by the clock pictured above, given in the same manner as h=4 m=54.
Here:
h=7 m=18
